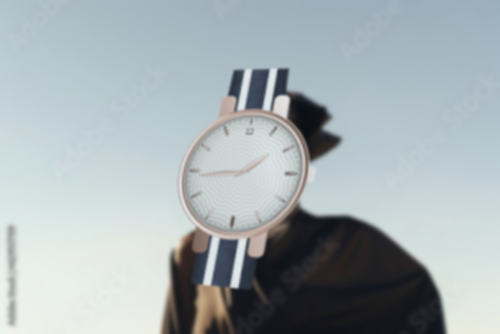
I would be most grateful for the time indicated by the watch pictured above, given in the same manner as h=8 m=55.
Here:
h=1 m=44
